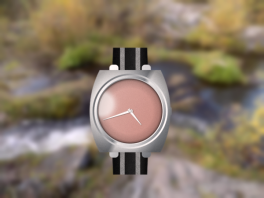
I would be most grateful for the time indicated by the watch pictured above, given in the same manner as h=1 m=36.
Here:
h=4 m=42
